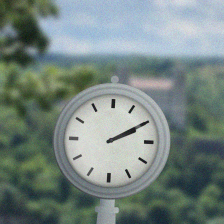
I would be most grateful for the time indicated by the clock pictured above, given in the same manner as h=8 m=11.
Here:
h=2 m=10
